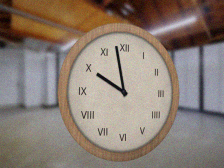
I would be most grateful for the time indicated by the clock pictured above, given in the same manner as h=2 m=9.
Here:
h=9 m=58
